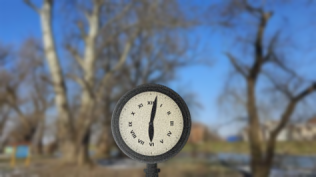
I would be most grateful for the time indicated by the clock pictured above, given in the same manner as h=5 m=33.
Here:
h=6 m=2
